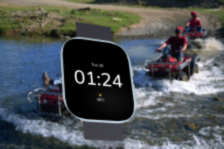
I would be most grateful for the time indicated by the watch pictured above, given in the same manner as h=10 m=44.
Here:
h=1 m=24
